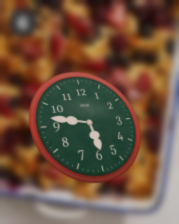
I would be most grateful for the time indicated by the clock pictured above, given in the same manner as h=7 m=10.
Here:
h=5 m=47
